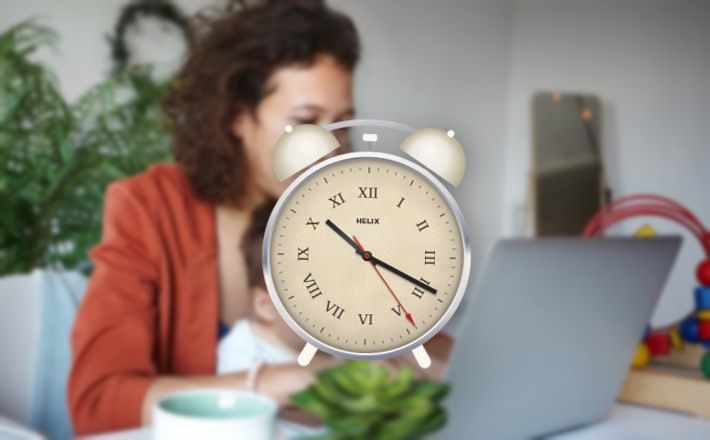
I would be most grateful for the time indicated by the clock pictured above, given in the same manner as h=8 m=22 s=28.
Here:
h=10 m=19 s=24
